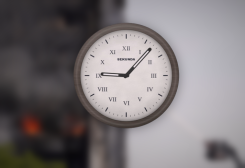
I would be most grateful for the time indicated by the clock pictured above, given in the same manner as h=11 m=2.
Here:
h=9 m=7
